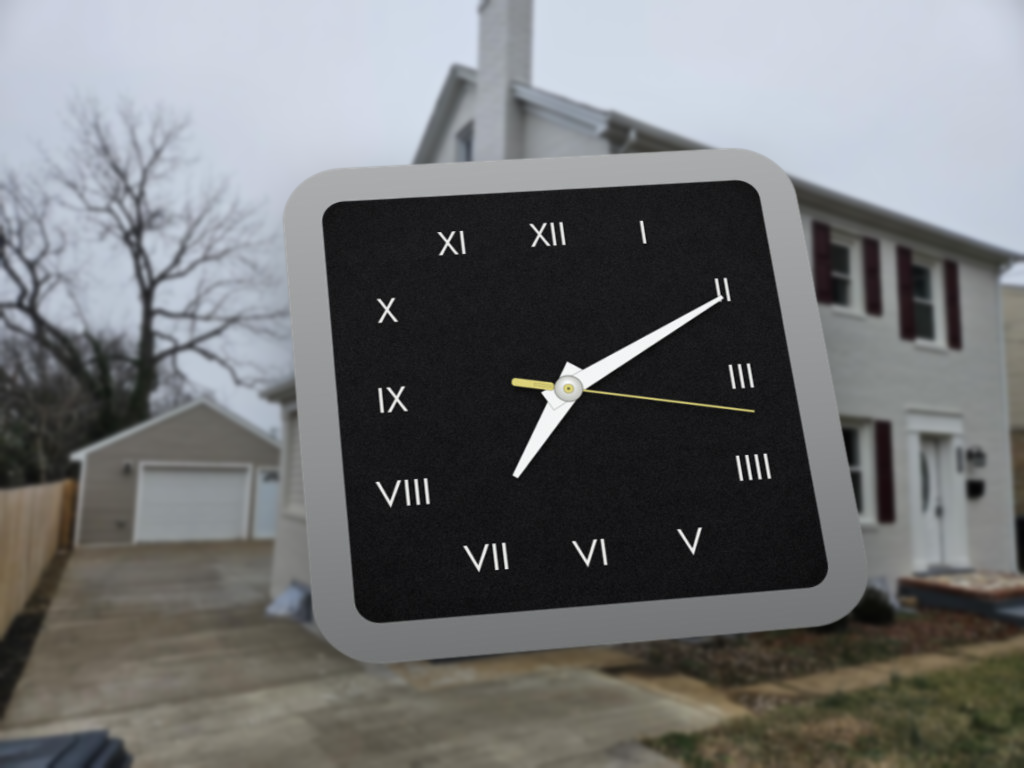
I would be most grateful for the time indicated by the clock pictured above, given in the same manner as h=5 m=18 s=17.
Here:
h=7 m=10 s=17
